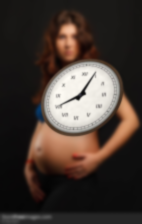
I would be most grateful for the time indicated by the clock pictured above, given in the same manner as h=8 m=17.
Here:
h=8 m=4
